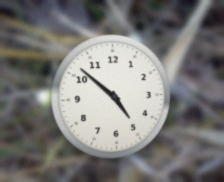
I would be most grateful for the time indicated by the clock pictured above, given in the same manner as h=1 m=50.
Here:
h=4 m=52
